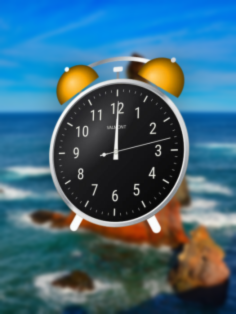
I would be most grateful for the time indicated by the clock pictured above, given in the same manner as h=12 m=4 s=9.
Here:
h=12 m=0 s=13
